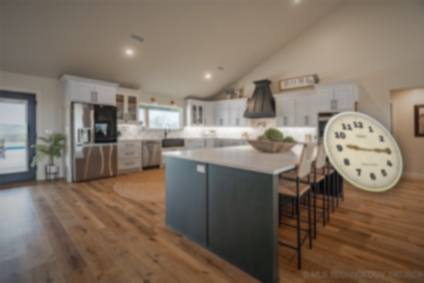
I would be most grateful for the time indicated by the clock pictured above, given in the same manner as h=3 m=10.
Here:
h=9 m=15
